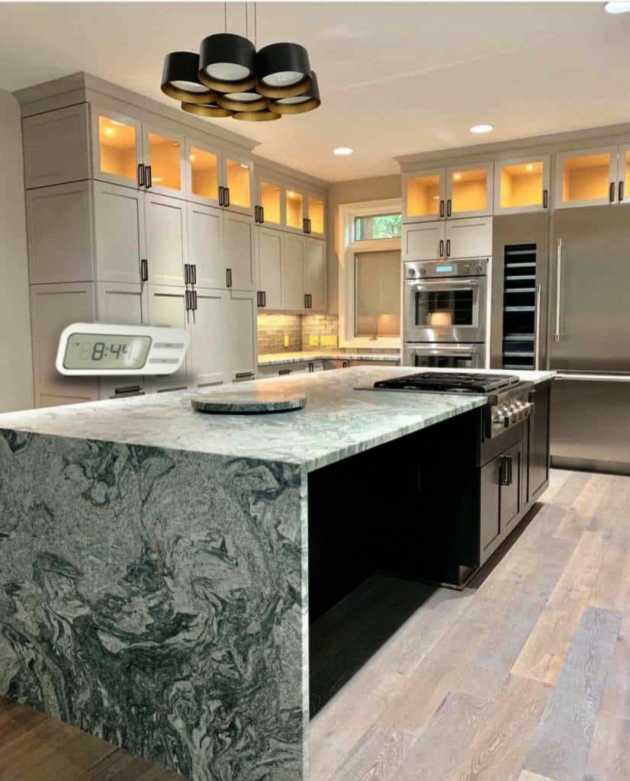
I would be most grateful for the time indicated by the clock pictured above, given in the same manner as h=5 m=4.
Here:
h=8 m=44
